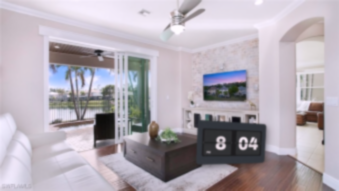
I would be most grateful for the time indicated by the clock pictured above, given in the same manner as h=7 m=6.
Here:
h=8 m=4
